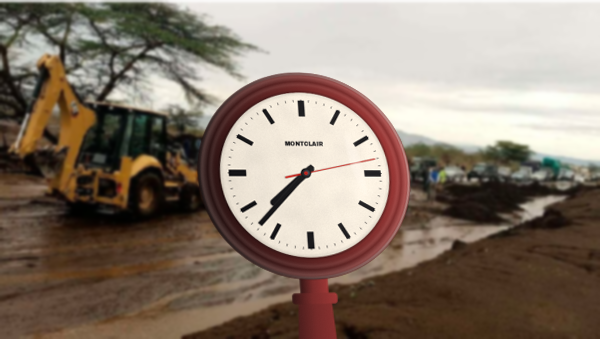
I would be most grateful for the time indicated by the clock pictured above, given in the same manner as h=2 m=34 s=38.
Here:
h=7 m=37 s=13
